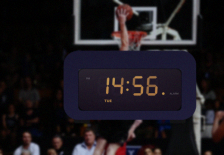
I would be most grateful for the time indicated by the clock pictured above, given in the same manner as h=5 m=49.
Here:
h=14 m=56
